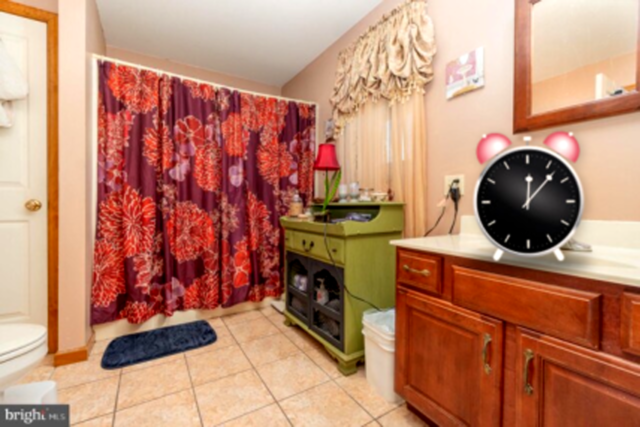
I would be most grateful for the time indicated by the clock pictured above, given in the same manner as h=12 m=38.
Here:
h=12 m=7
